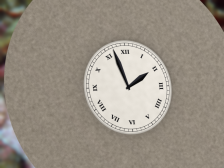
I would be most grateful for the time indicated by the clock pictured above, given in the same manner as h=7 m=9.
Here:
h=1 m=57
